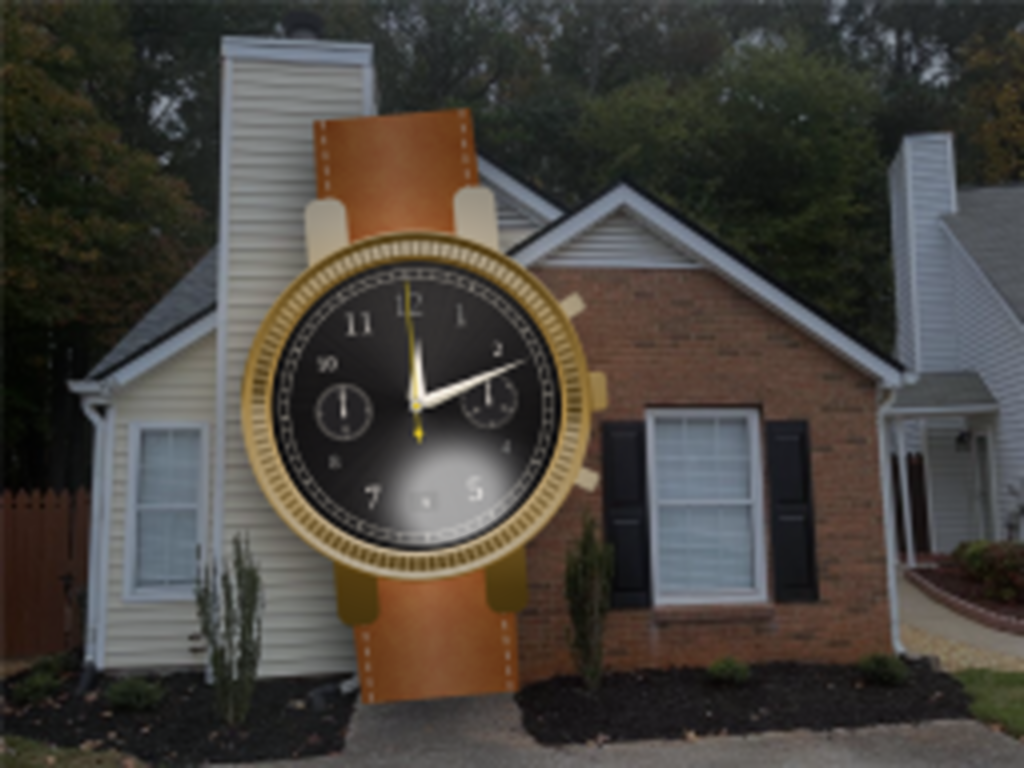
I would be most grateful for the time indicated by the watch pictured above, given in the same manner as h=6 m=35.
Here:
h=12 m=12
